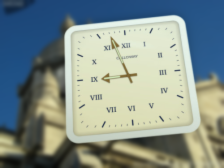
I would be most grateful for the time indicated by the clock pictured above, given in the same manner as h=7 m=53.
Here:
h=8 m=57
